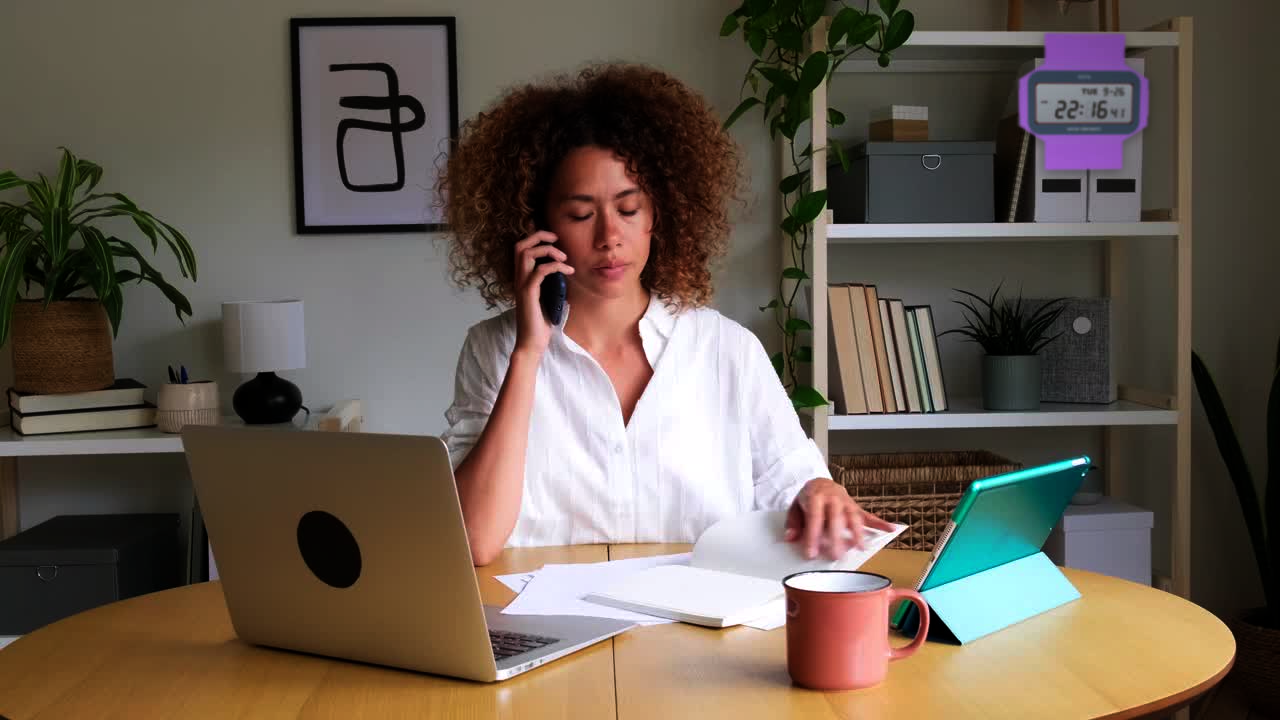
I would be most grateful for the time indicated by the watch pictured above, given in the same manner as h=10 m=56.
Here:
h=22 m=16
